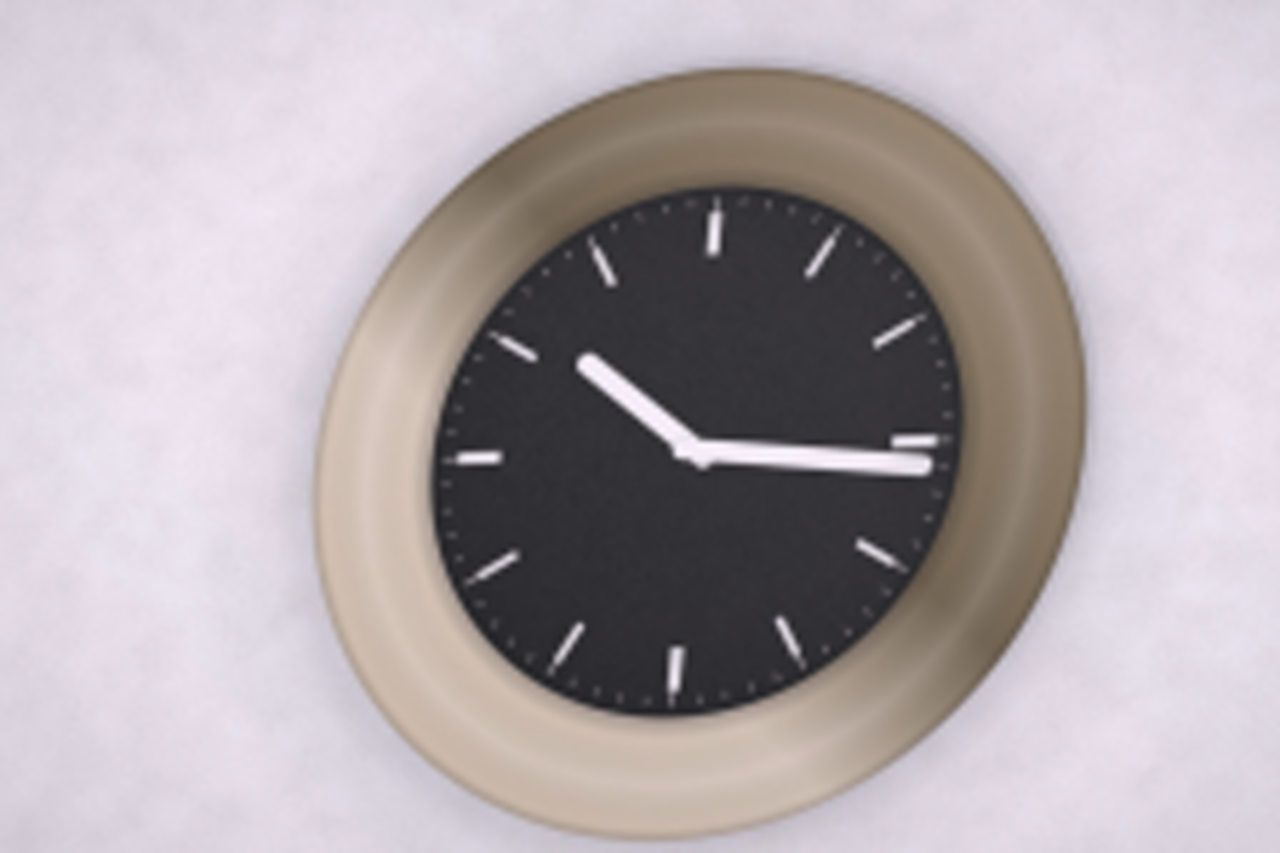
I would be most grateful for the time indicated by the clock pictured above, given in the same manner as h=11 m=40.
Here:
h=10 m=16
